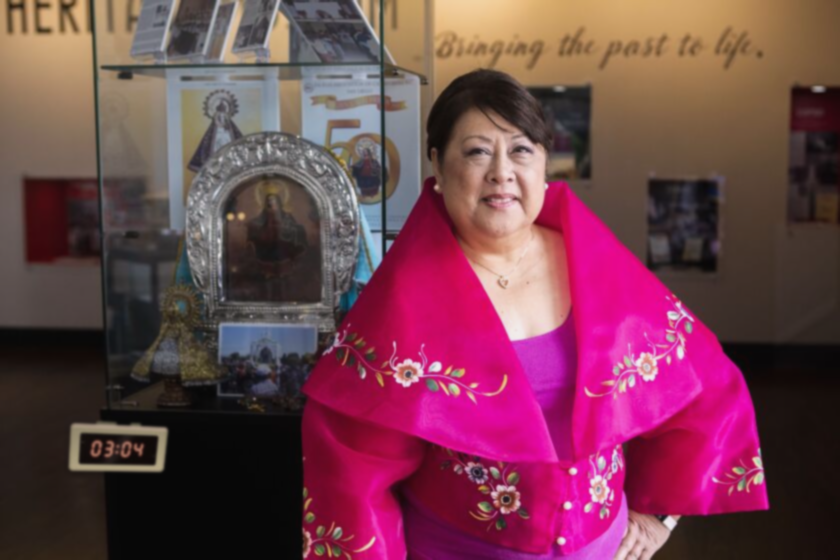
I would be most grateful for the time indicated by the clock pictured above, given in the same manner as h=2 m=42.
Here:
h=3 m=4
